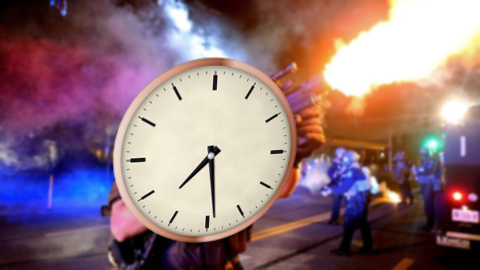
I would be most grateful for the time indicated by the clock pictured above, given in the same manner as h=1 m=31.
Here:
h=7 m=29
